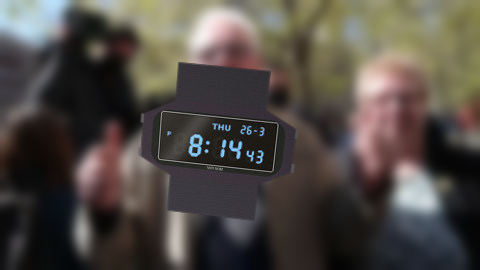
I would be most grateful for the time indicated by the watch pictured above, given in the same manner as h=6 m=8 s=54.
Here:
h=8 m=14 s=43
